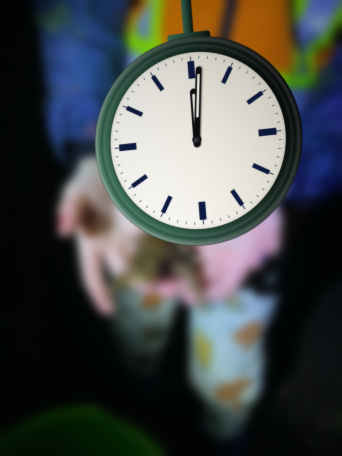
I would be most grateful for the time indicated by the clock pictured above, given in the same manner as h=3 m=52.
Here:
h=12 m=1
